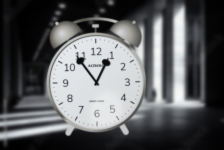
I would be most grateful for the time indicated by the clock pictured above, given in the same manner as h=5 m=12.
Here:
h=12 m=54
